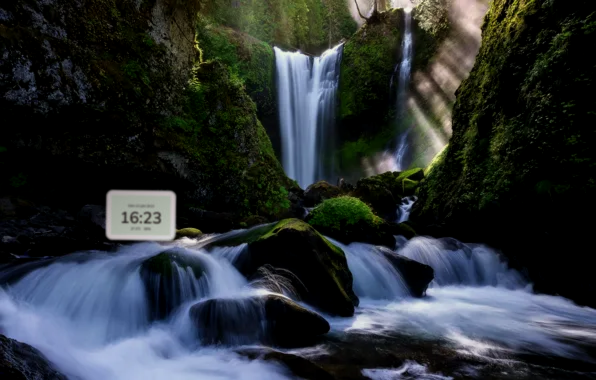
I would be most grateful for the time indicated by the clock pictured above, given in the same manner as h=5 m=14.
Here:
h=16 m=23
